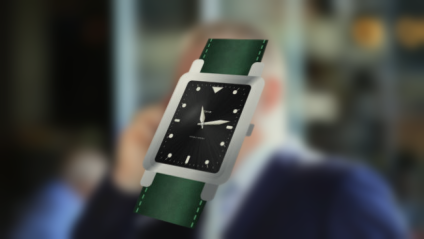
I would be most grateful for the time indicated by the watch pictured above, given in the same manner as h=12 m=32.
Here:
h=11 m=13
